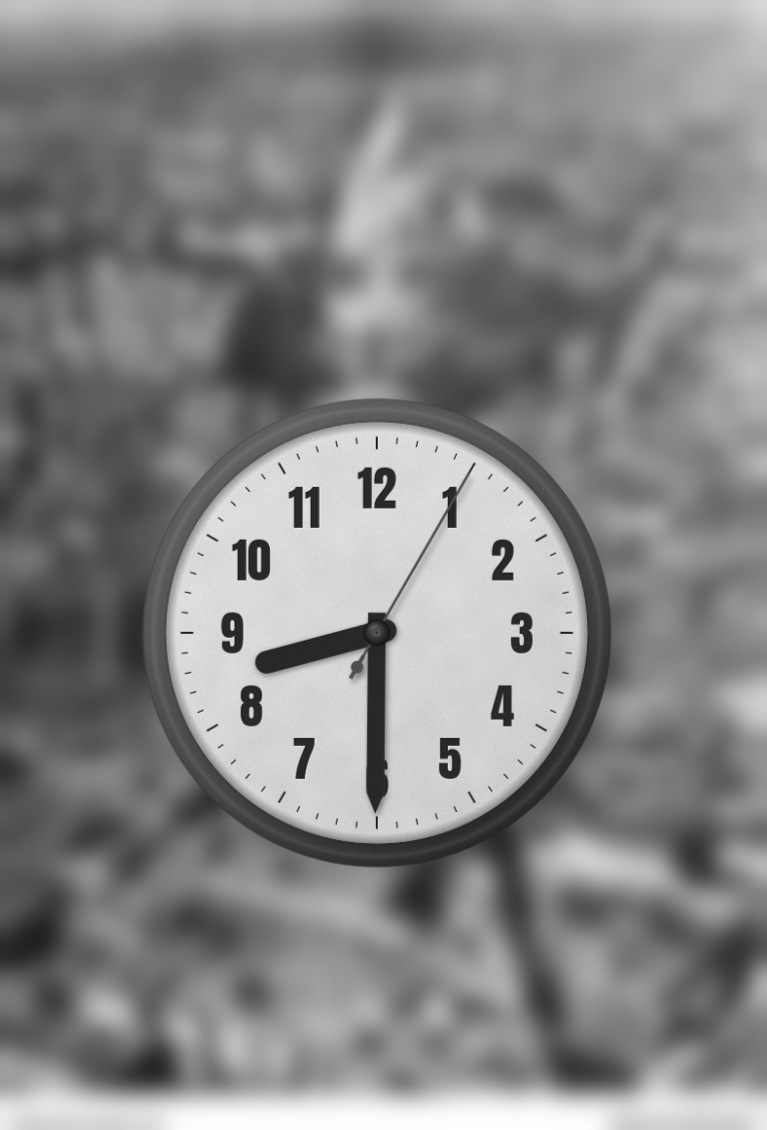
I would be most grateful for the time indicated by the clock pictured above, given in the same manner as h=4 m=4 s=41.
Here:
h=8 m=30 s=5
